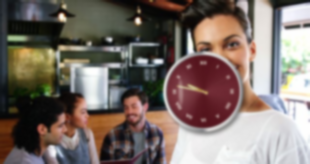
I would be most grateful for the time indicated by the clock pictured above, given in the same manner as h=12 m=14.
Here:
h=9 m=47
